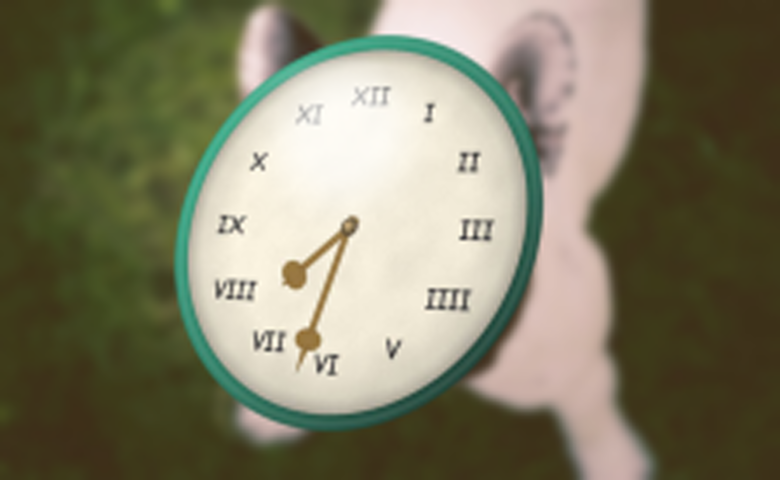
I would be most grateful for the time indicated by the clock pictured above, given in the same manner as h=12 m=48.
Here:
h=7 m=32
